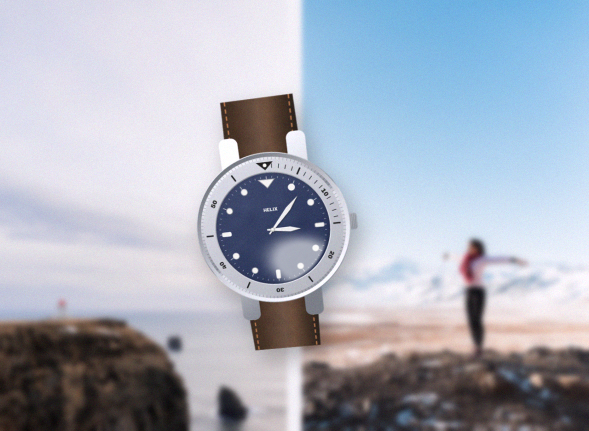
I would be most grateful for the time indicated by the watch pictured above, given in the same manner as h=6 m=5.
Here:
h=3 m=7
